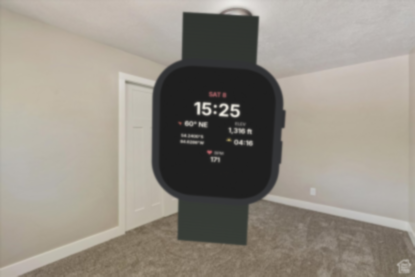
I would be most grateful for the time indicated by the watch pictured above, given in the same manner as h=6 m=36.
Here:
h=15 m=25
